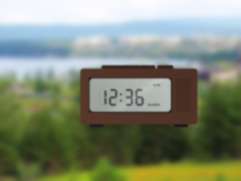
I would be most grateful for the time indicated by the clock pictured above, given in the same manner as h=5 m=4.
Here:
h=12 m=36
